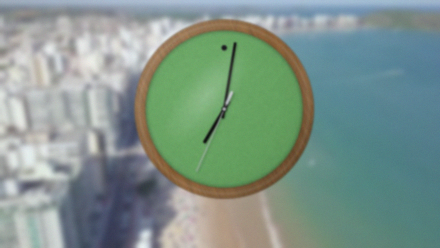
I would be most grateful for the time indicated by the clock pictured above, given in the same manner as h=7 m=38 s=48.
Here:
h=7 m=1 s=34
